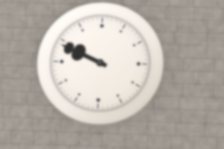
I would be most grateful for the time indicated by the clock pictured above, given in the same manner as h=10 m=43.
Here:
h=9 m=49
